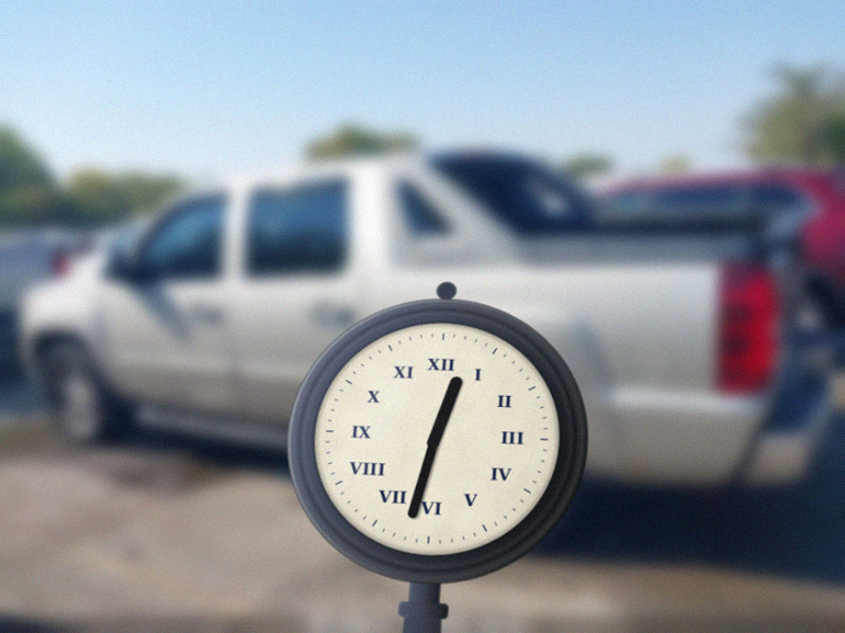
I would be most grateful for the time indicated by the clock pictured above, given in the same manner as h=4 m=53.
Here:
h=12 m=32
